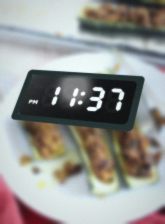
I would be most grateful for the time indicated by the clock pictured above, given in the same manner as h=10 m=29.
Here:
h=11 m=37
